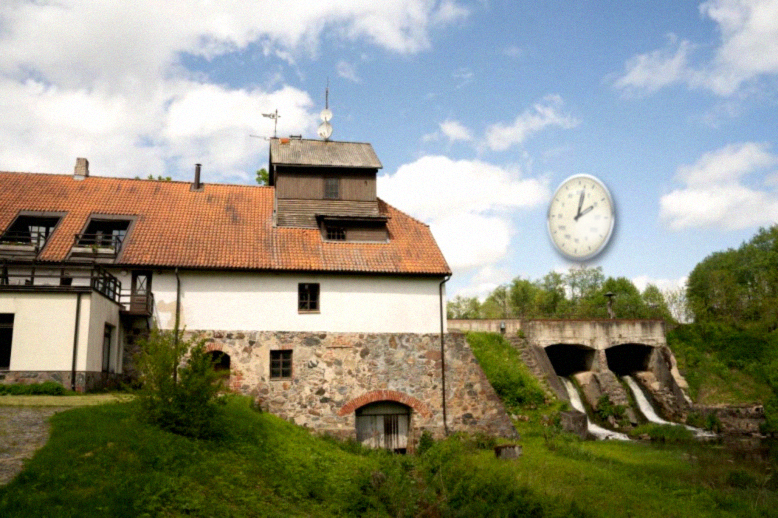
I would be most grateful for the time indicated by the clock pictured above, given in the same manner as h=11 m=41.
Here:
h=2 m=2
